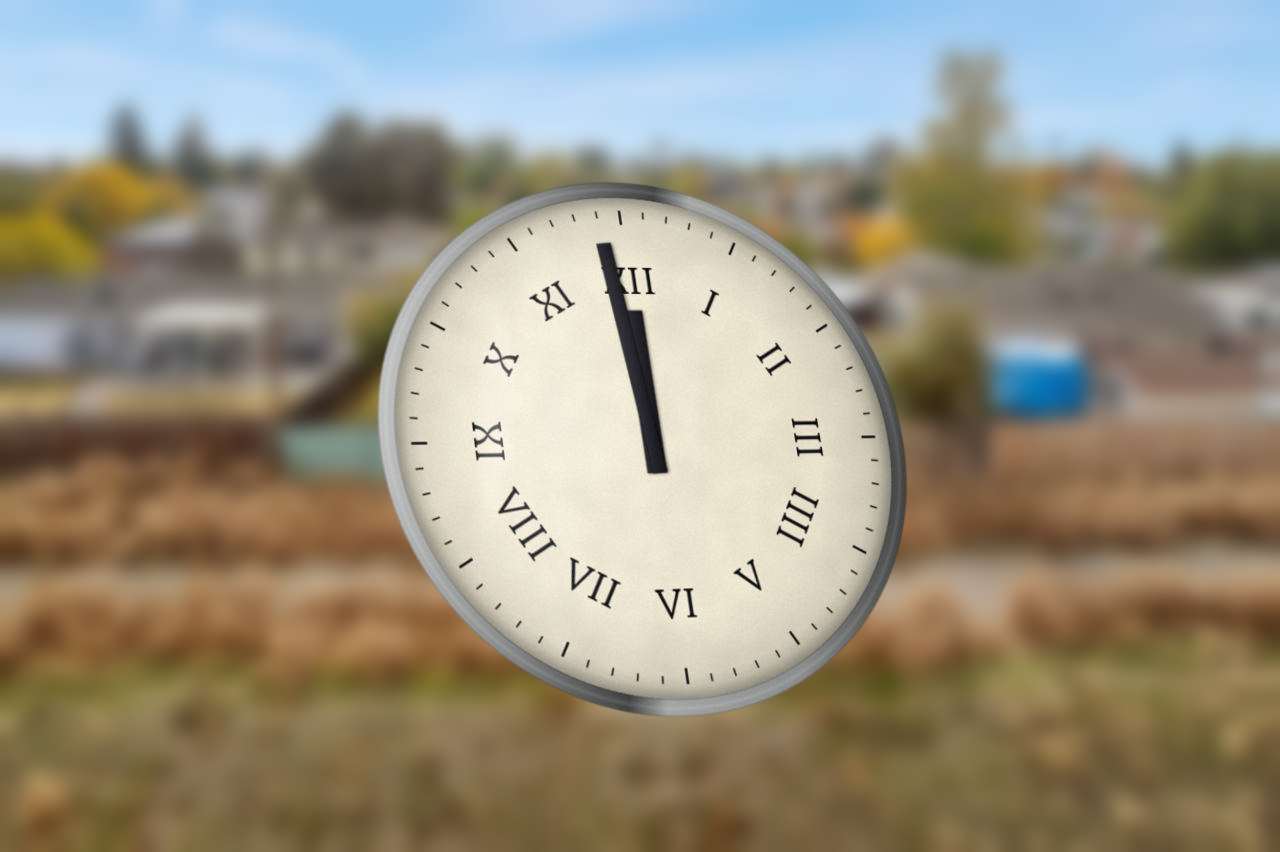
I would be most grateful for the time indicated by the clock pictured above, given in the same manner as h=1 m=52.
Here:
h=11 m=59
